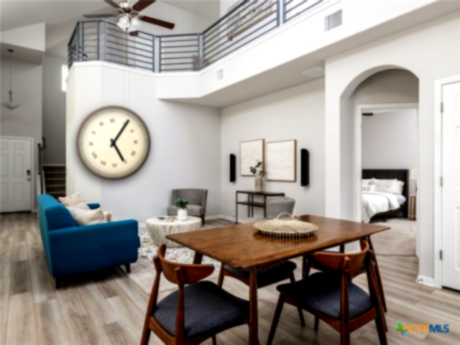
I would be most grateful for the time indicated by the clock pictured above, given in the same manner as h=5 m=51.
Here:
h=5 m=6
